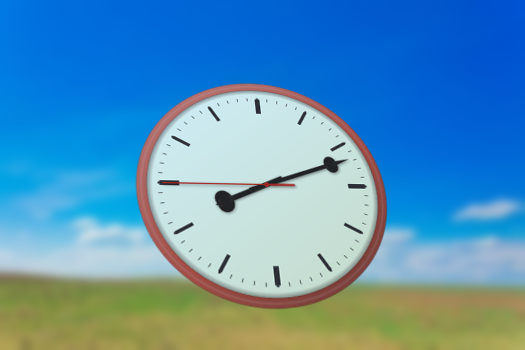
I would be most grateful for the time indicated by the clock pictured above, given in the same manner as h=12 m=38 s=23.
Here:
h=8 m=11 s=45
